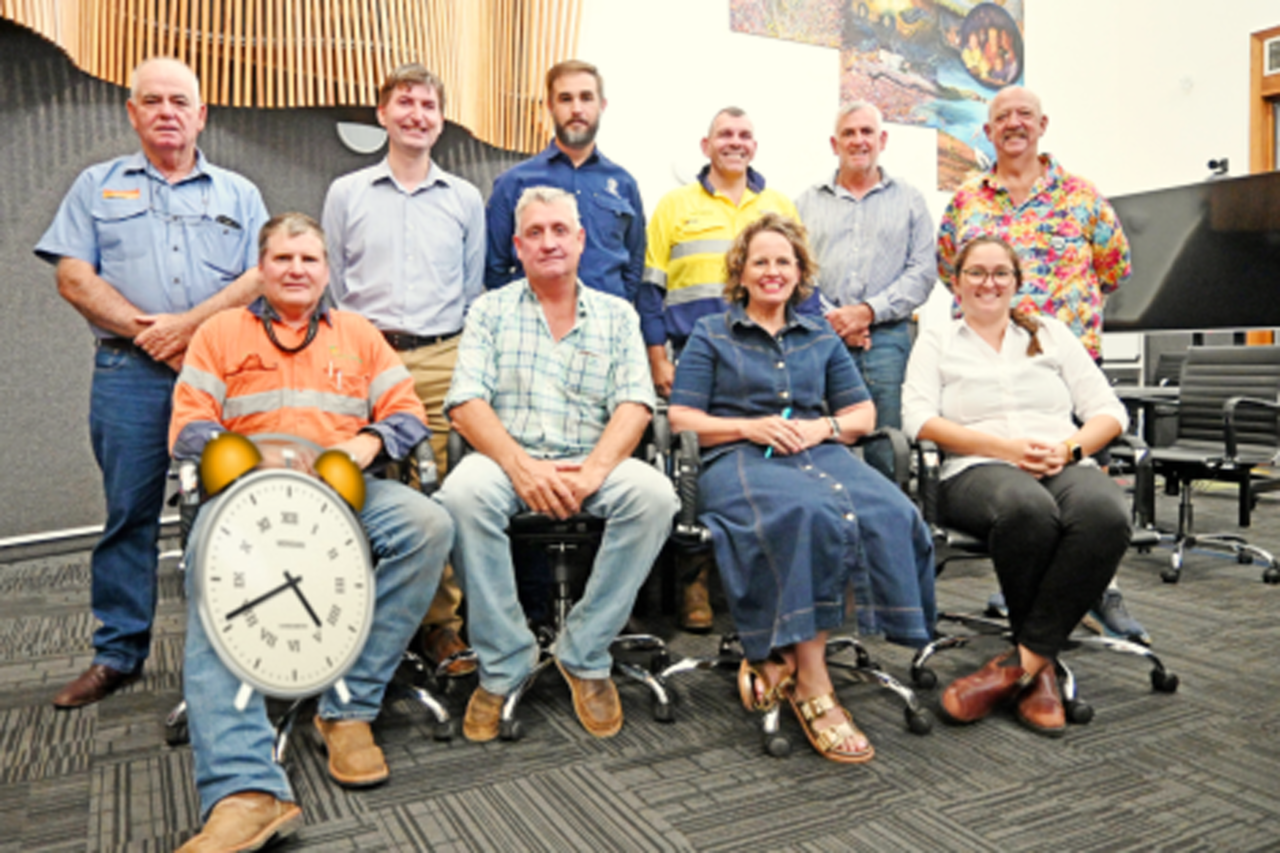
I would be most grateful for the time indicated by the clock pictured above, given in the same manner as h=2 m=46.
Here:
h=4 m=41
